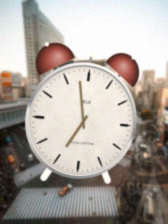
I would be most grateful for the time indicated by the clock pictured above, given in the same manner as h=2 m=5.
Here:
h=6 m=58
